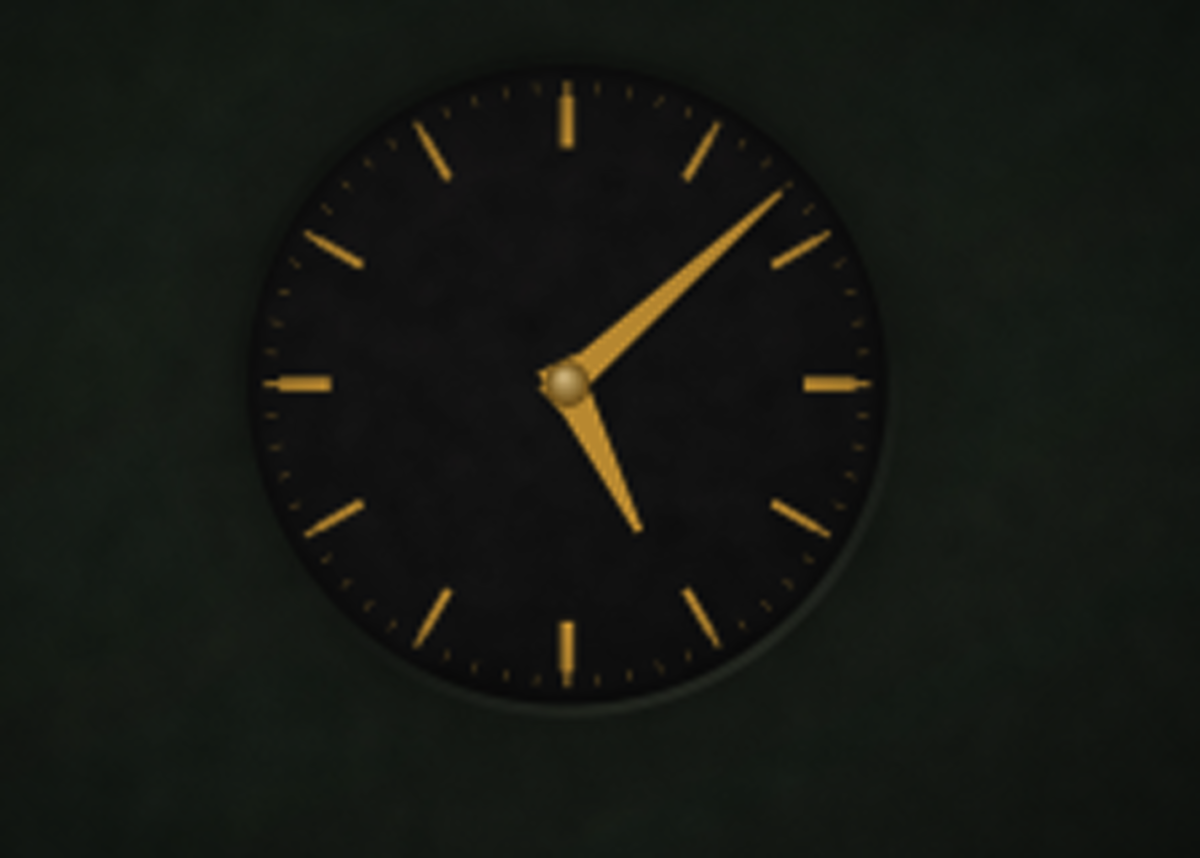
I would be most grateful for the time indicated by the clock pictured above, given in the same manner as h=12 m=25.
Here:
h=5 m=8
